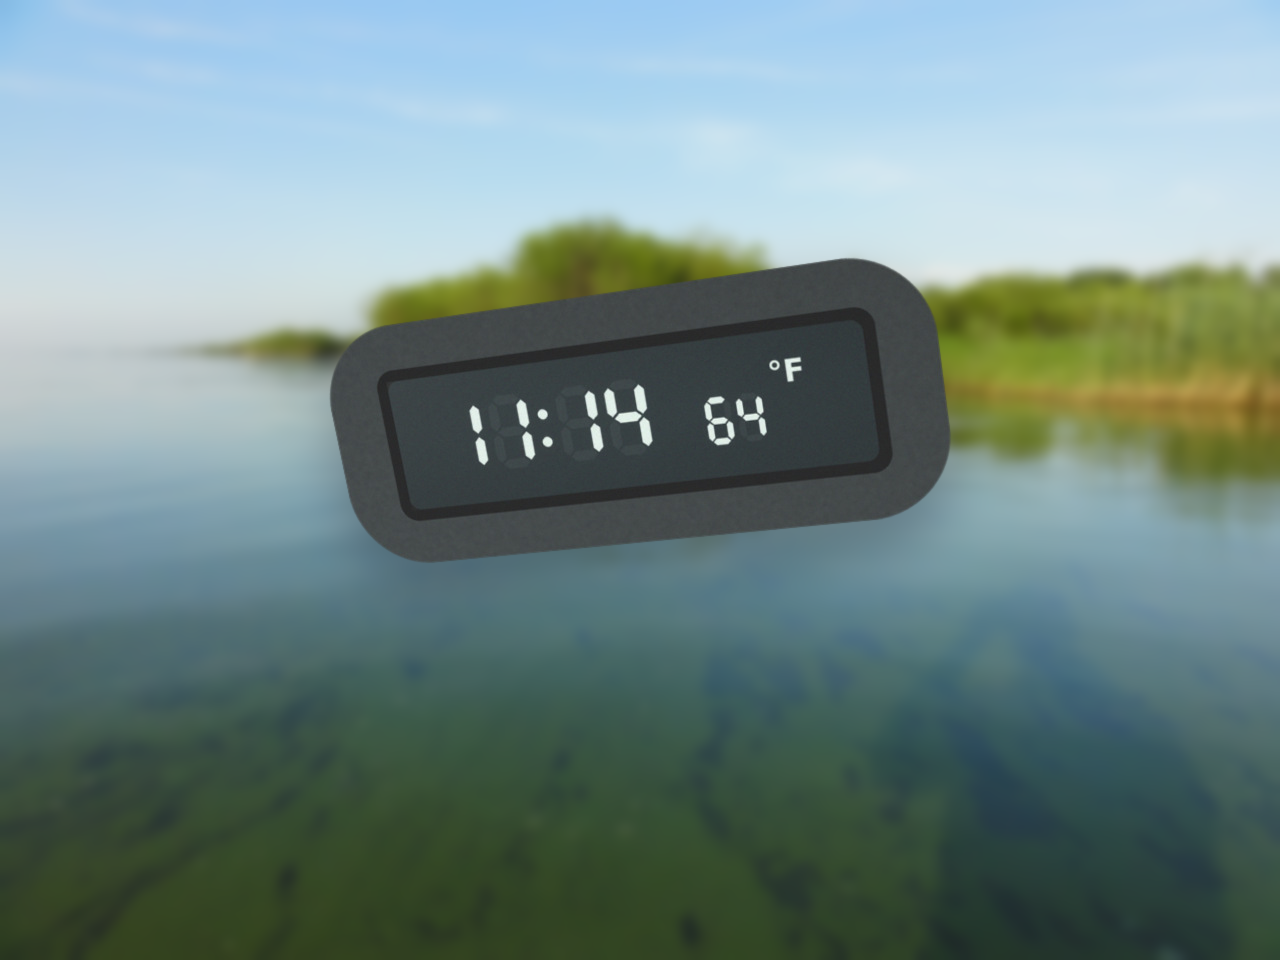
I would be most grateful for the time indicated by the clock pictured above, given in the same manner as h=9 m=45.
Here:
h=11 m=14
